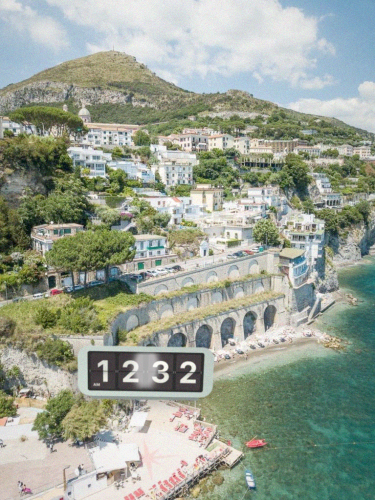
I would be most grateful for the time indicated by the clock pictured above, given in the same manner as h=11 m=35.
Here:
h=12 m=32
